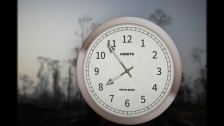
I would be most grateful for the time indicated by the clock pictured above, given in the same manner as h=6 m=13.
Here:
h=7 m=54
